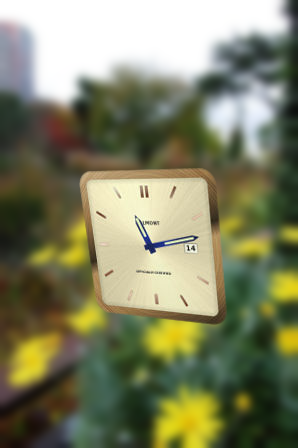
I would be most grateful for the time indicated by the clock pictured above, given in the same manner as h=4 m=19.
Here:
h=11 m=13
